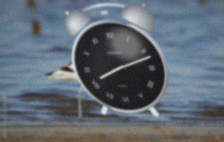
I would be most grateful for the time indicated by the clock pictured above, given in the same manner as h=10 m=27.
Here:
h=8 m=12
